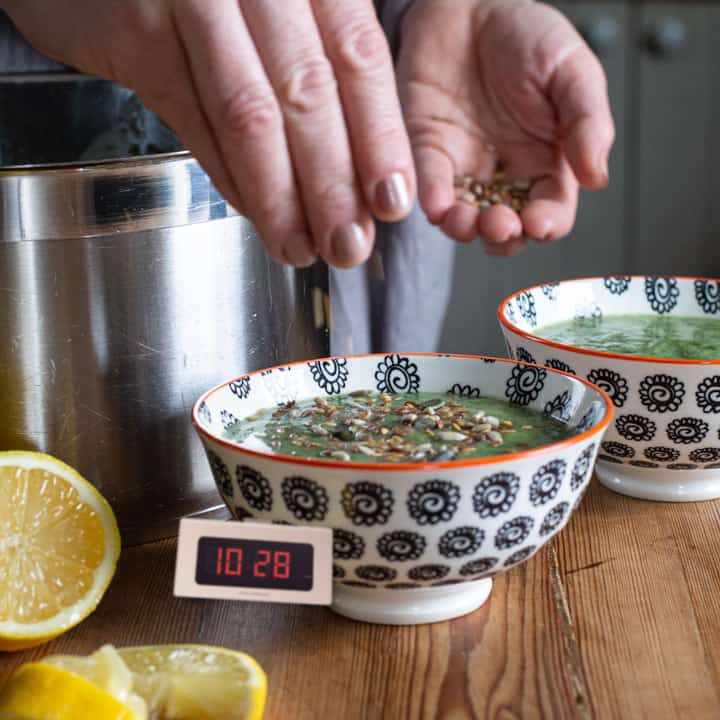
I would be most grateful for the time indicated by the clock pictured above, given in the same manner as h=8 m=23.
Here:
h=10 m=28
